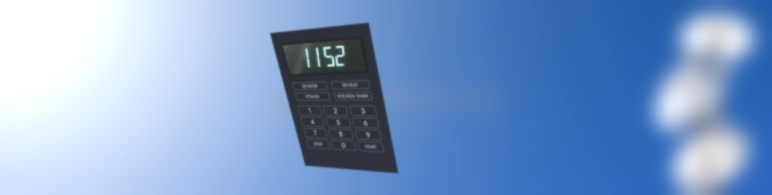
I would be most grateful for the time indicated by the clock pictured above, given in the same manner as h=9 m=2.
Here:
h=11 m=52
